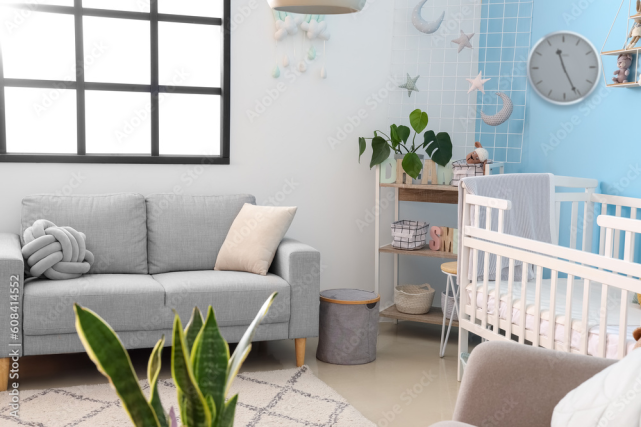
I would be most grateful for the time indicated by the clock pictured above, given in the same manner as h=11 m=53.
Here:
h=11 m=26
